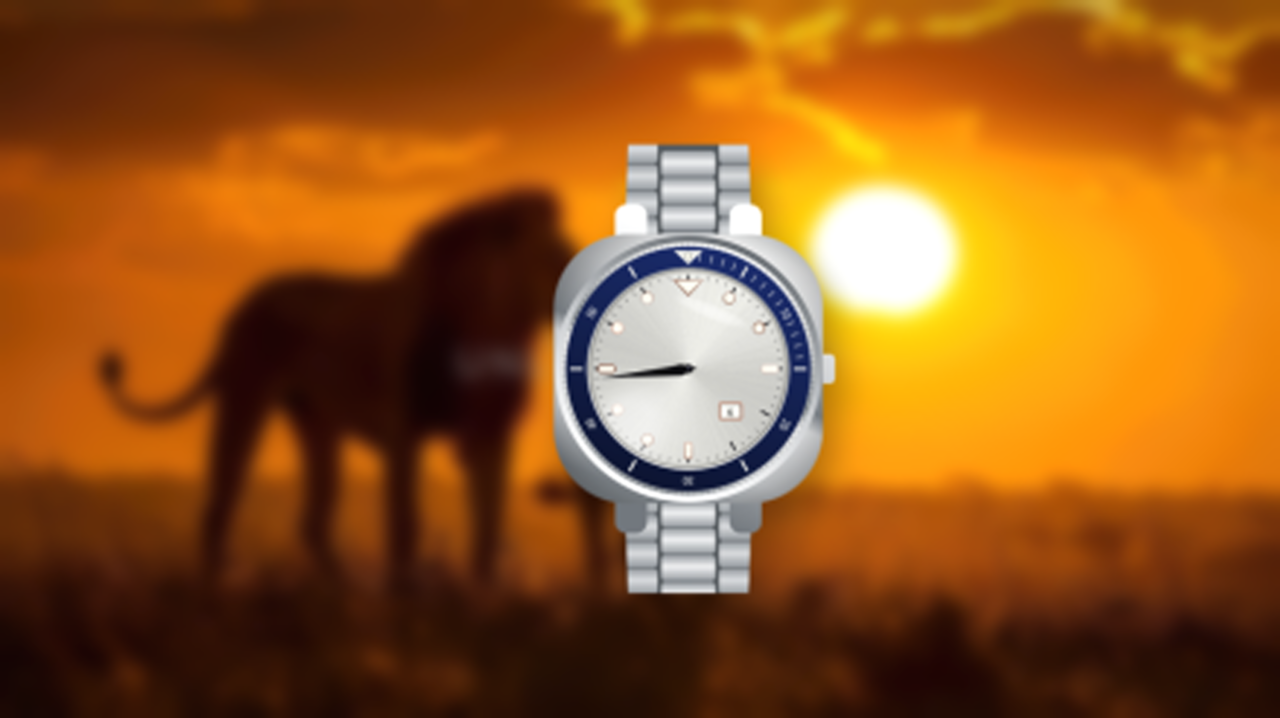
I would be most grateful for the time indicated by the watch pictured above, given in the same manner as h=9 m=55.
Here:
h=8 m=44
